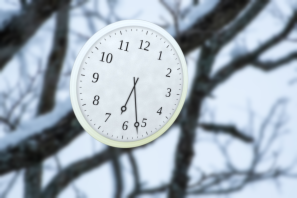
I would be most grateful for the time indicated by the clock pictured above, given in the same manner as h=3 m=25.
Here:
h=6 m=27
